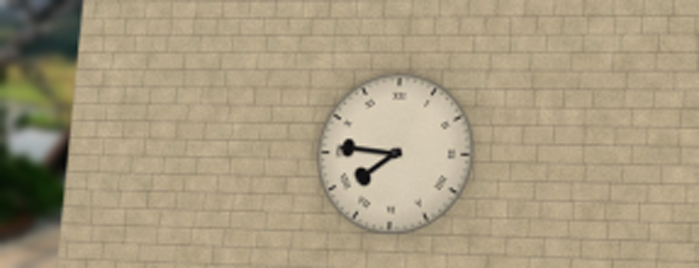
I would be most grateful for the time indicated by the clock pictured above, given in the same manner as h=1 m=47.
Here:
h=7 m=46
